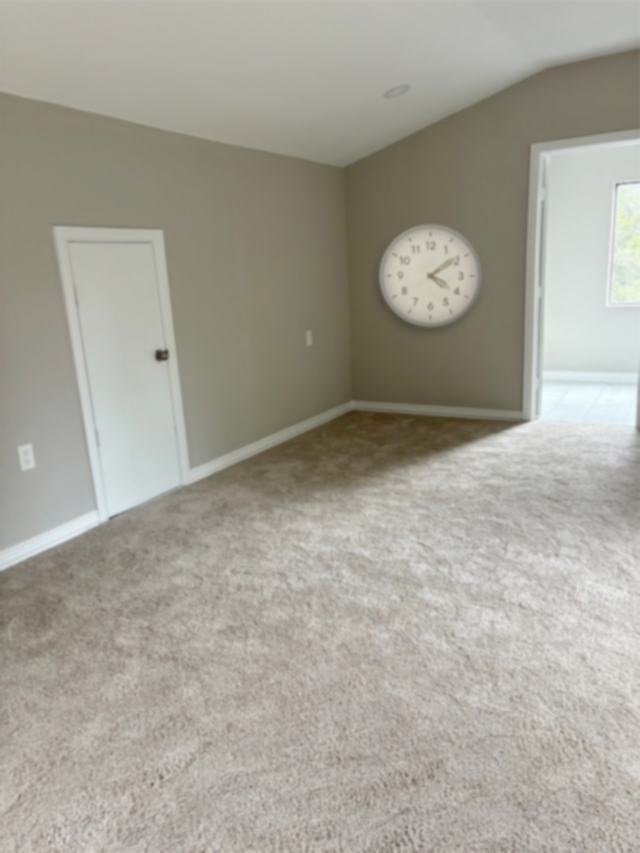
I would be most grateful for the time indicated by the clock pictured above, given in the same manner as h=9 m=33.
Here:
h=4 m=9
